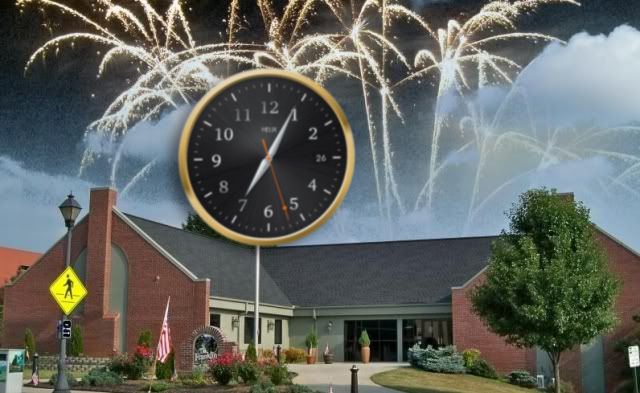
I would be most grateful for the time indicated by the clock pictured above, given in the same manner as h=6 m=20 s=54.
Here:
h=7 m=4 s=27
